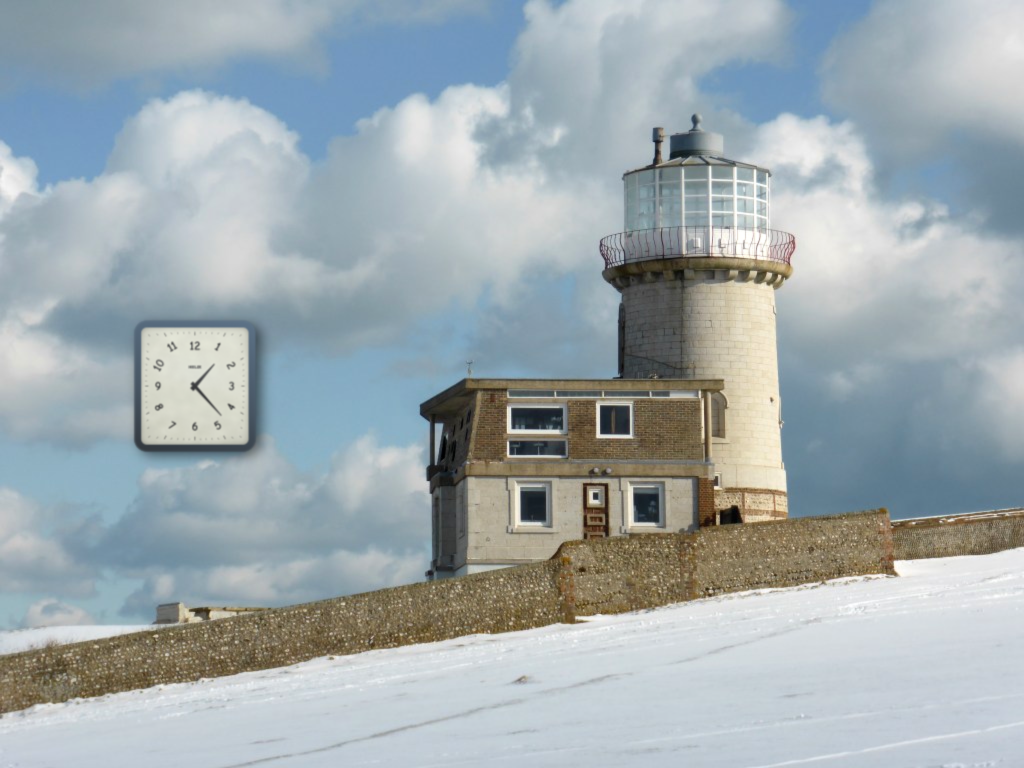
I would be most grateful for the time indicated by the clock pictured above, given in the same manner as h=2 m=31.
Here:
h=1 m=23
